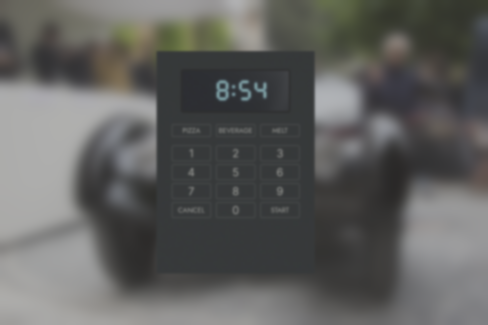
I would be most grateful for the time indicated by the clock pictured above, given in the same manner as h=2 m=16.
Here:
h=8 m=54
